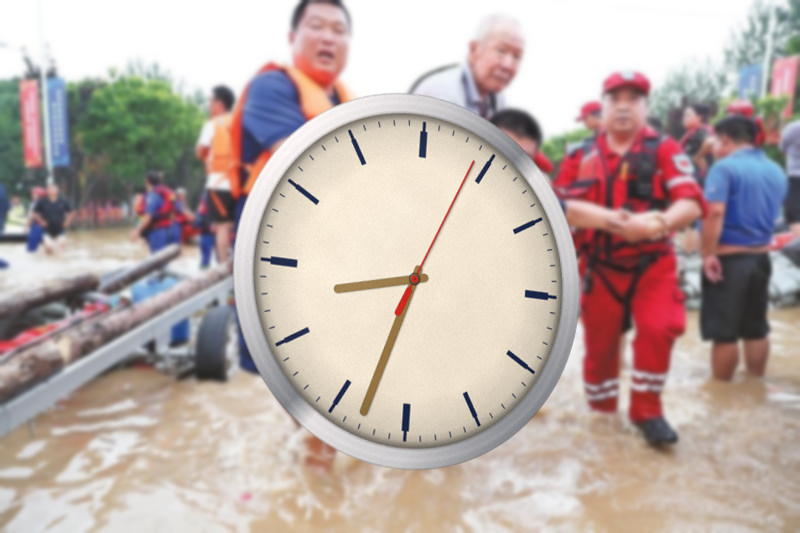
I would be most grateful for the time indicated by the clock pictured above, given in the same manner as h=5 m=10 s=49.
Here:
h=8 m=33 s=4
